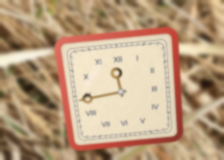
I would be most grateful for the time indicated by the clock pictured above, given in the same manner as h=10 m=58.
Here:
h=11 m=44
